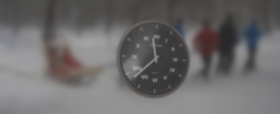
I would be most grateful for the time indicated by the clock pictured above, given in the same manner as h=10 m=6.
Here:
h=11 m=38
